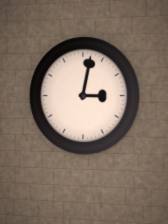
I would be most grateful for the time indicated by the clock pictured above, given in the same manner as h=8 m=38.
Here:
h=3 m=2
